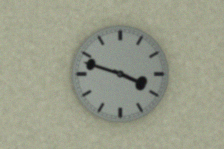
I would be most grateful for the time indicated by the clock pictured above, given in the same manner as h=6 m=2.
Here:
h=3 m=48
